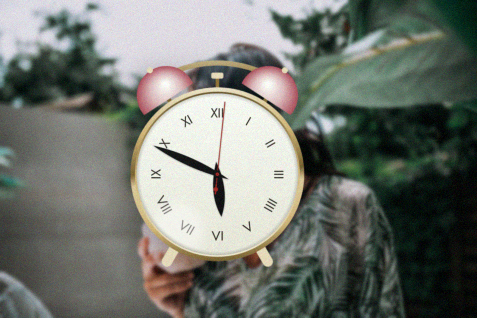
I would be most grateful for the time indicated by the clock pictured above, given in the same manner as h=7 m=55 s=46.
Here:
h=5 m=49 s=1
